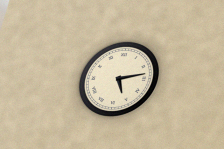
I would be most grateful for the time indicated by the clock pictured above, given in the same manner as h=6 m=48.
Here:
h=5 m=13
